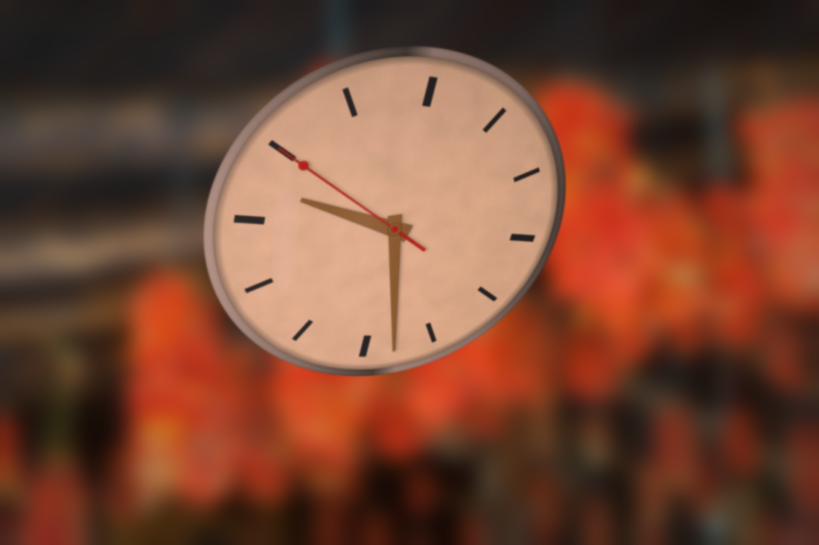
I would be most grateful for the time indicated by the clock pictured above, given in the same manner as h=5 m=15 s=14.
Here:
h=9 m=27 s=50
